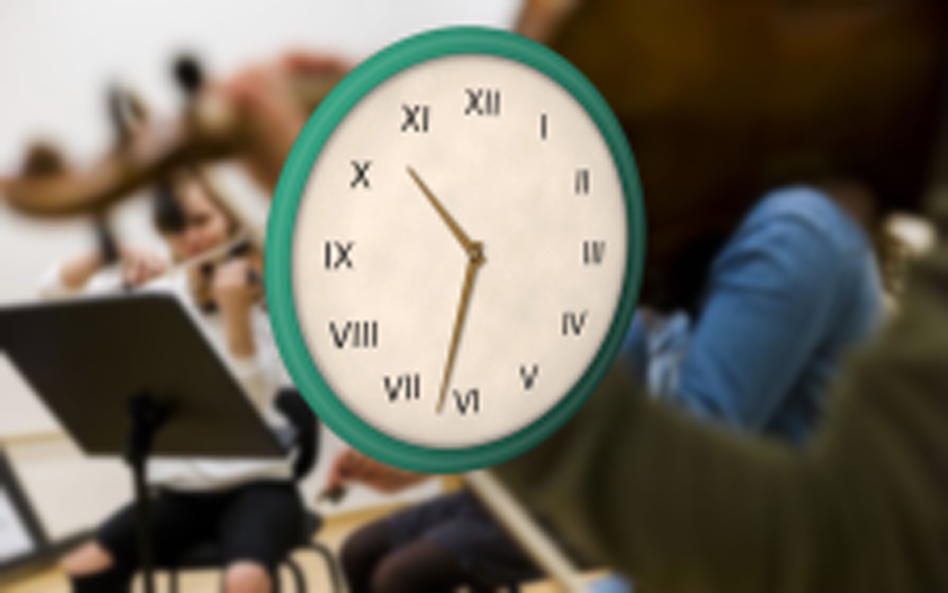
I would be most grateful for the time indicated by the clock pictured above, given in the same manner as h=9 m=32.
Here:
h=10 m=32
